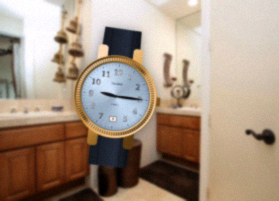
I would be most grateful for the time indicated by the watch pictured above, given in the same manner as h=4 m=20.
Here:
h=9 m=15
